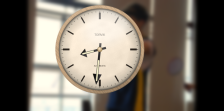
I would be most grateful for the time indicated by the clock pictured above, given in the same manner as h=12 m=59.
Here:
h=8 m=31
